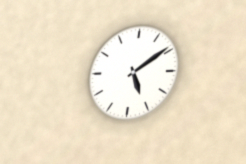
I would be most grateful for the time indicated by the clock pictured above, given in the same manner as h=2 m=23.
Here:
h=5 m=9
